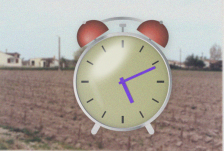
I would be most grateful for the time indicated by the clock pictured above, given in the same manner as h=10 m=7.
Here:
h=5 m=11
